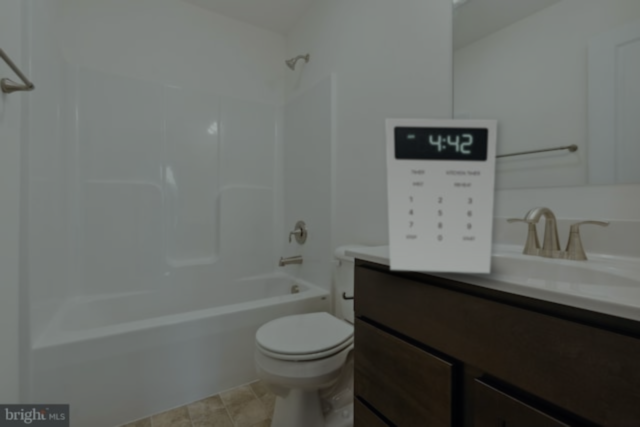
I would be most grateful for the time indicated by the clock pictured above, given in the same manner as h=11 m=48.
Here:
h=4 m=42
